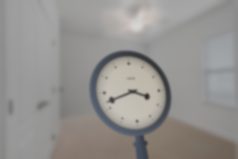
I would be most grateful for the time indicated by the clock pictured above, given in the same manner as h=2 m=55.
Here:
h=3 m=42
